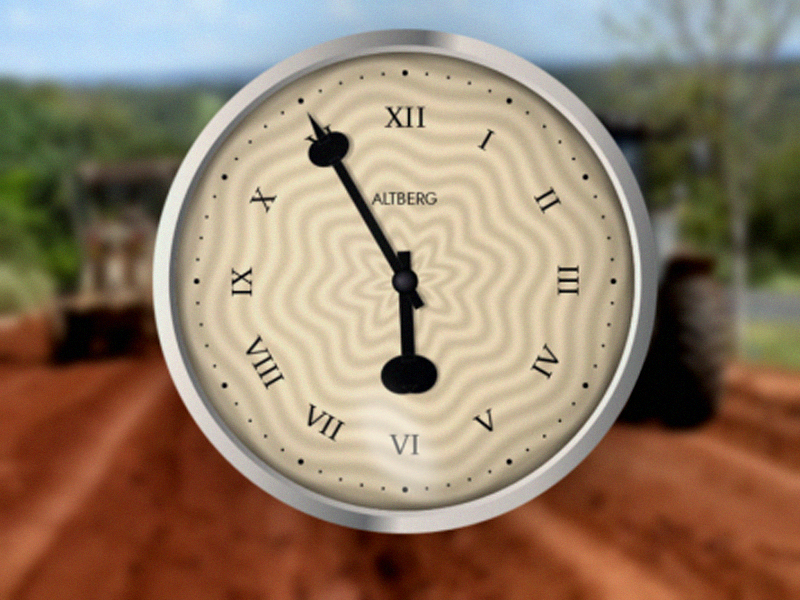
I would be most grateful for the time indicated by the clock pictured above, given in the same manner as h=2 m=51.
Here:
h=5 m=55
